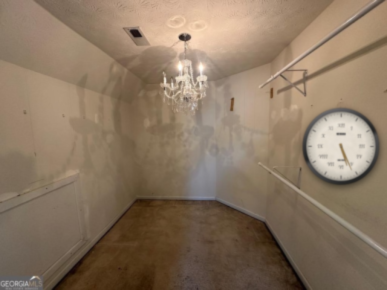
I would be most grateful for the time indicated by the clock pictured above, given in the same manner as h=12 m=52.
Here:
h=5 m=26
